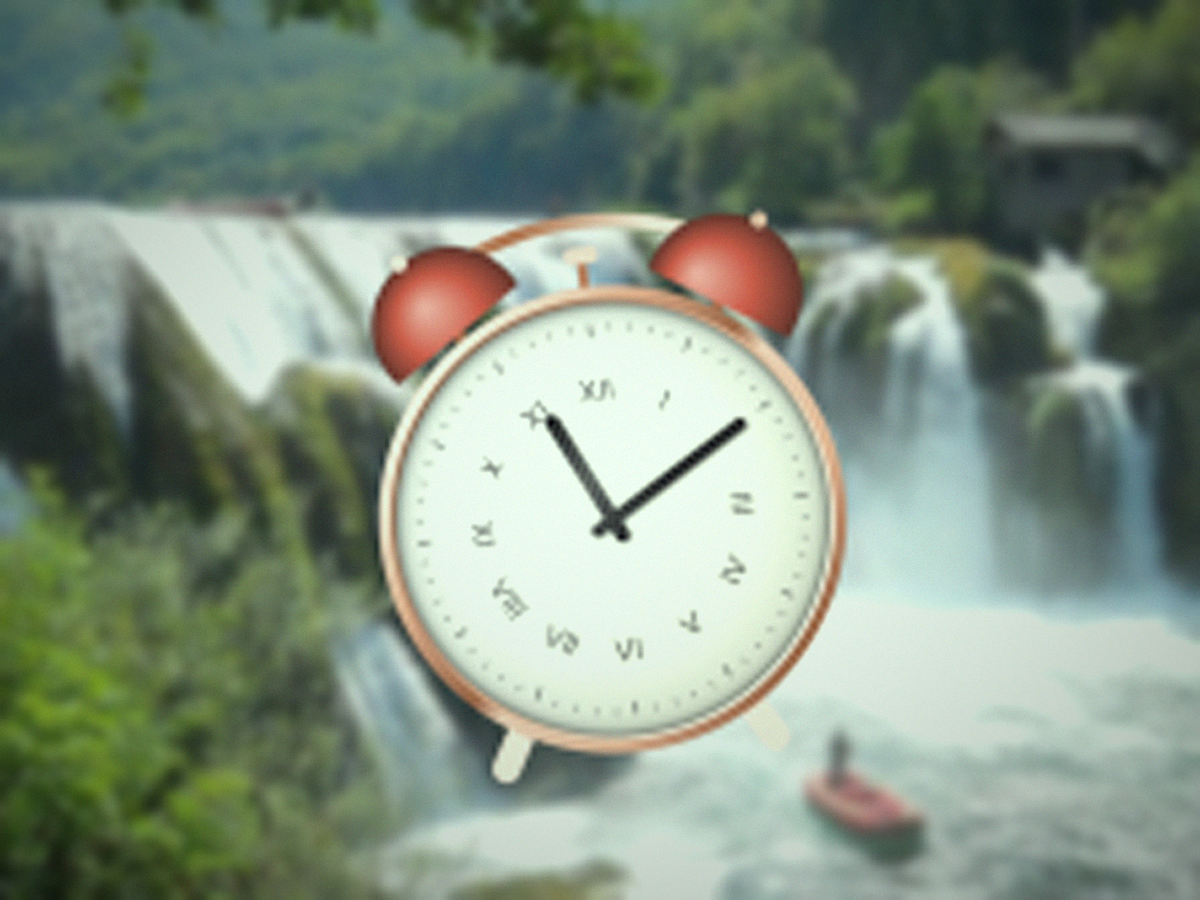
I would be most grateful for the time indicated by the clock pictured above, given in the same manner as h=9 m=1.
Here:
h=11 m=10
